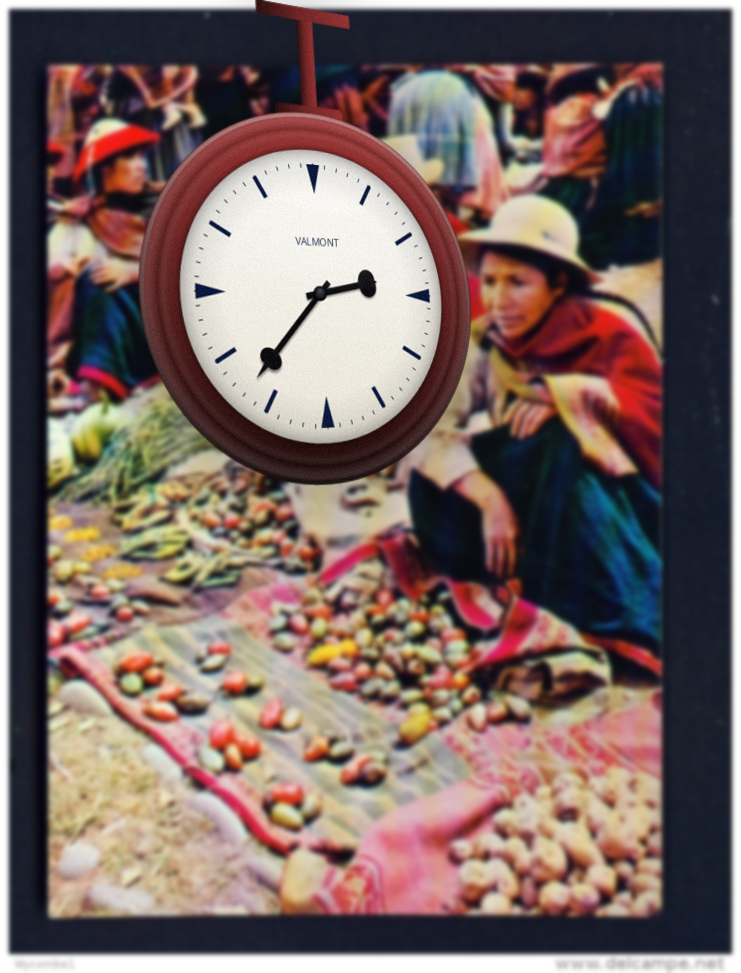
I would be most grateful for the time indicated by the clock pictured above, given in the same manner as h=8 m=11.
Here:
h=2 m=37
